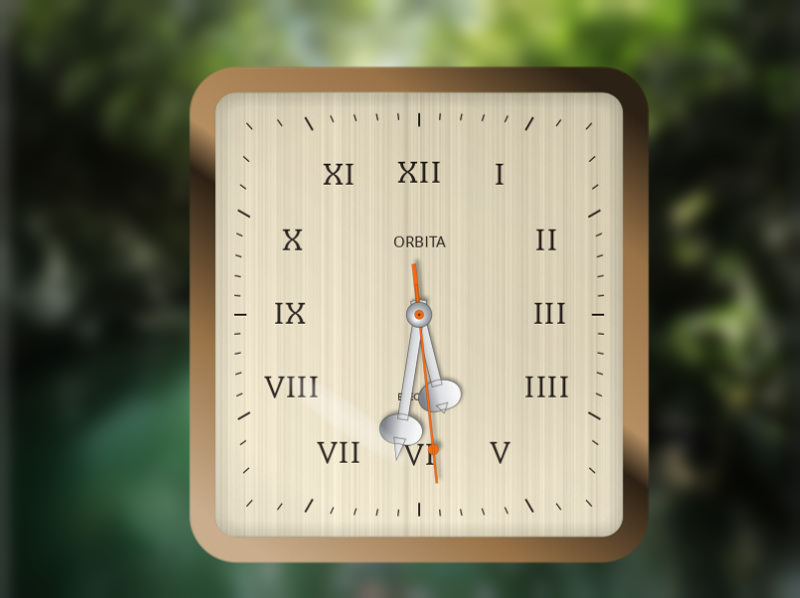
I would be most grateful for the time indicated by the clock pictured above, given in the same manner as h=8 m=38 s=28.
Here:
h=5 m=31 s=29
